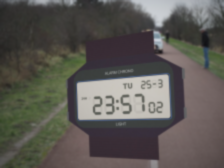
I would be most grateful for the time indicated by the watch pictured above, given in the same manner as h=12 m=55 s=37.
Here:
h=23 m=57 s=2
